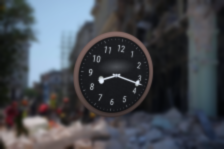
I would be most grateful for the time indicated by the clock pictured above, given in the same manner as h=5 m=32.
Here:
h=8 m=17
